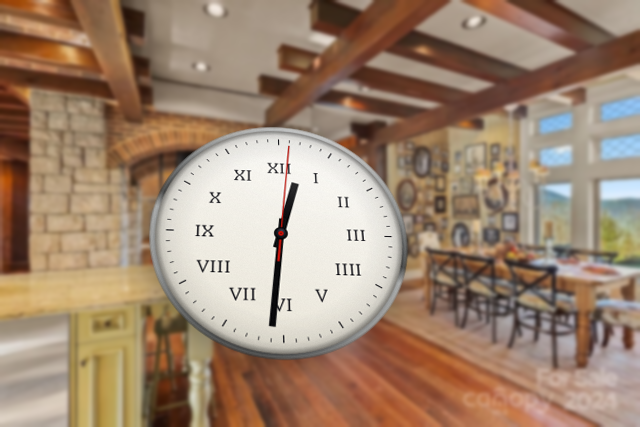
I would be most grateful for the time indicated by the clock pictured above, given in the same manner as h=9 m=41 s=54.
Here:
h=12 m=31 s=1
